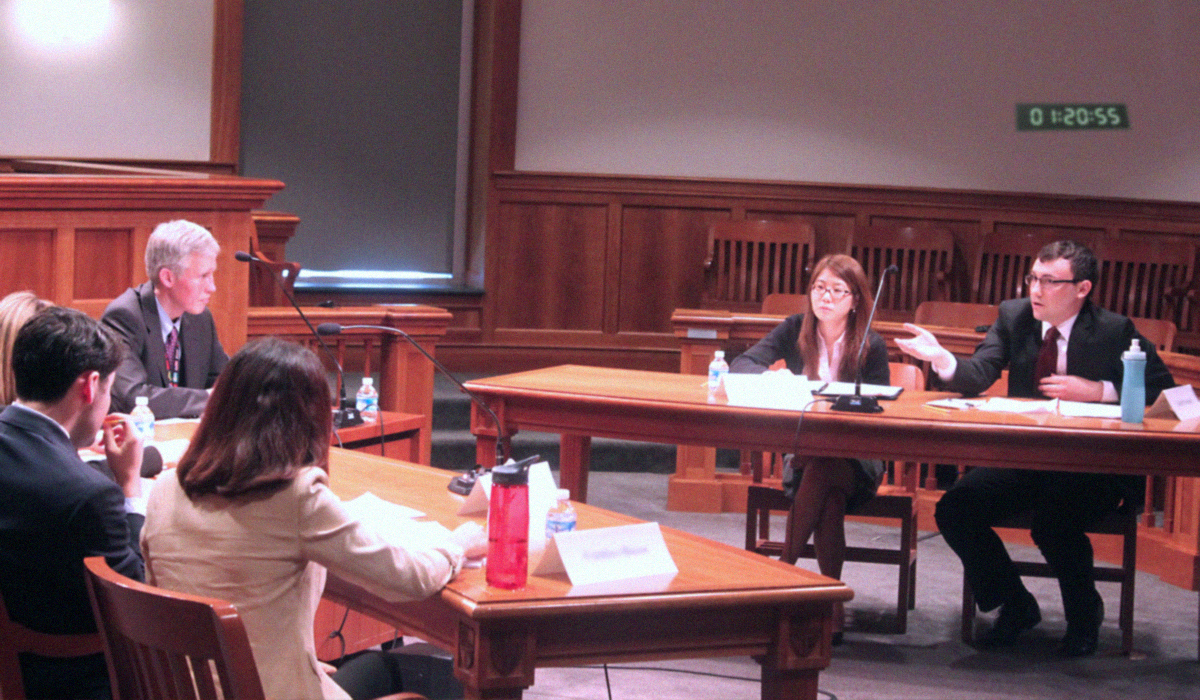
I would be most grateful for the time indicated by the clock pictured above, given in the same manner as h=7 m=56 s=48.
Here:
h=1 m=20 s=55
